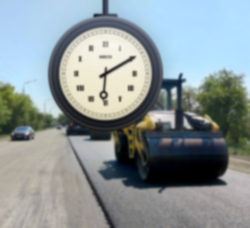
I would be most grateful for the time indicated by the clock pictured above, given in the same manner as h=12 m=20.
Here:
h=6 m=10
